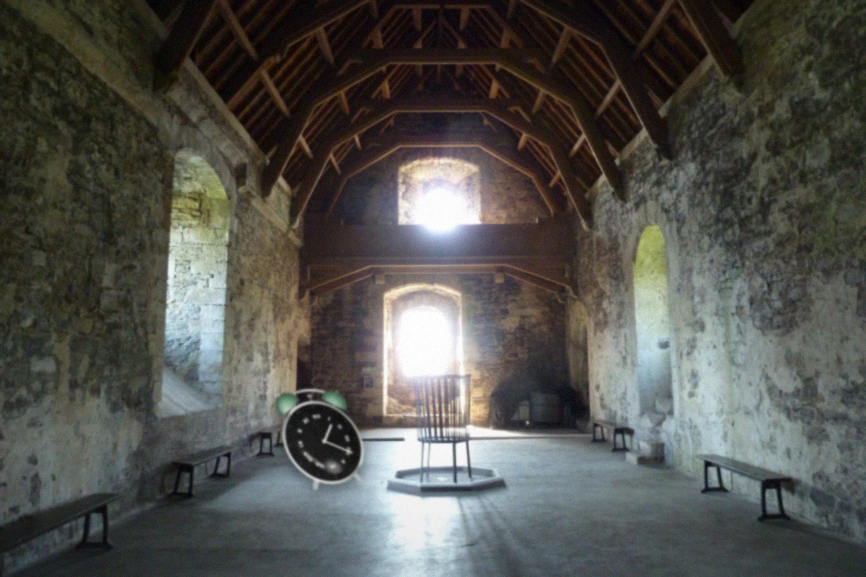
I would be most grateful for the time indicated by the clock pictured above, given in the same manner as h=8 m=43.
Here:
h=1 m=20
